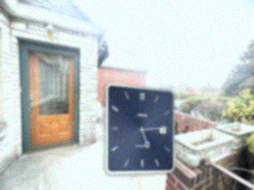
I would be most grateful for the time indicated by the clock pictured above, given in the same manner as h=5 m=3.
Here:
h=5 m=14
